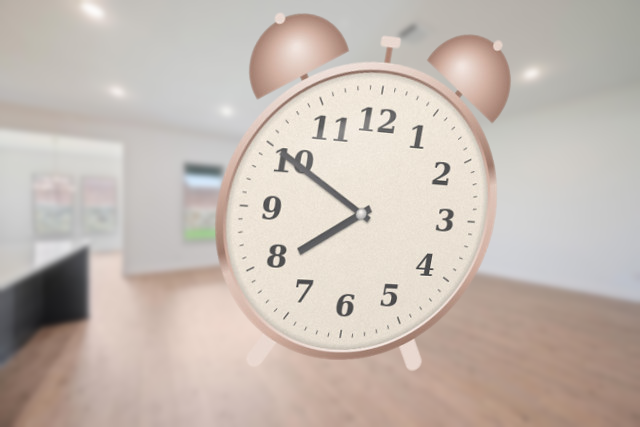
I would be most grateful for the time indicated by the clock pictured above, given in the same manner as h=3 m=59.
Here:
h=7 m=50
